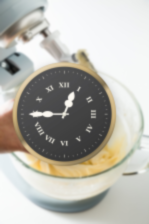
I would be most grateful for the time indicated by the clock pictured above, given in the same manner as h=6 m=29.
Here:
h=12 m=45
